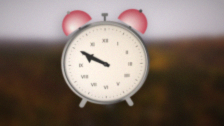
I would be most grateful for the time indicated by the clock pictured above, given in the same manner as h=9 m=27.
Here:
h=9 m=50
